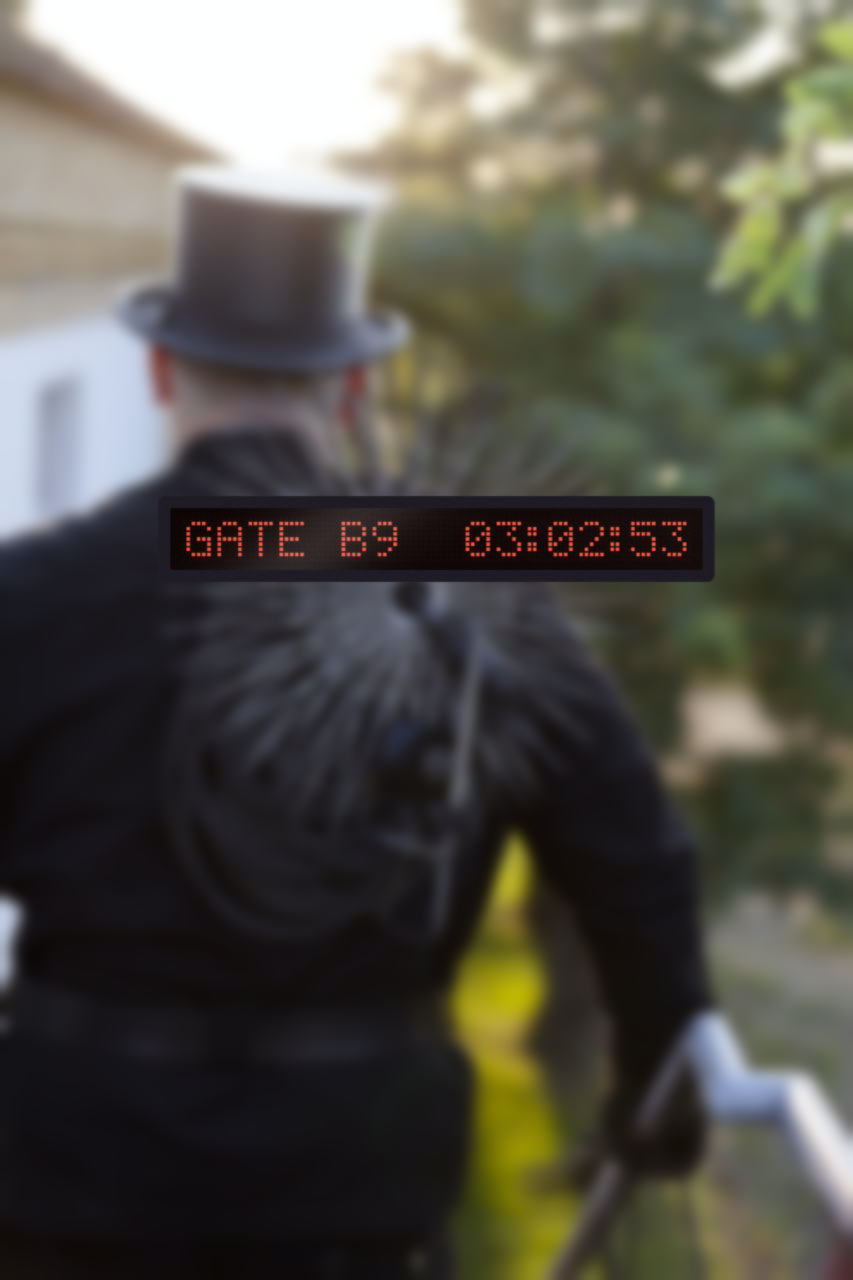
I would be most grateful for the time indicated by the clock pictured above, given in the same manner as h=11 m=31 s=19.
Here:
h=3 m=2 s=53
